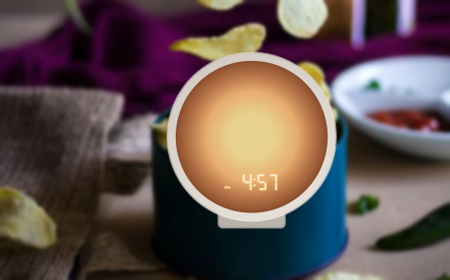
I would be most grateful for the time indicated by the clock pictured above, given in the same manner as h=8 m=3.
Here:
h=4 m=57
